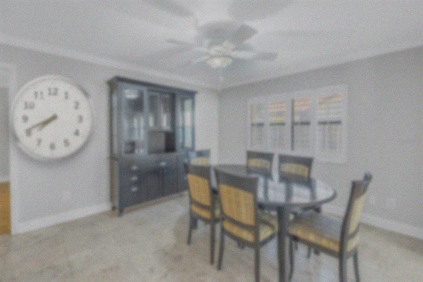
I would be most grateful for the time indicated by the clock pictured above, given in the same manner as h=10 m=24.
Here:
h=7 m=41
